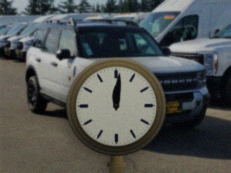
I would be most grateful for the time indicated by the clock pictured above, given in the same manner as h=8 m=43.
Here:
h=12 m=1
